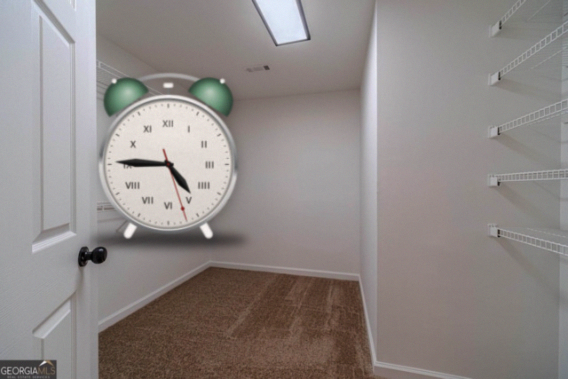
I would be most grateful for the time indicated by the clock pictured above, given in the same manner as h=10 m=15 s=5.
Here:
h=4 m=45 s=27
